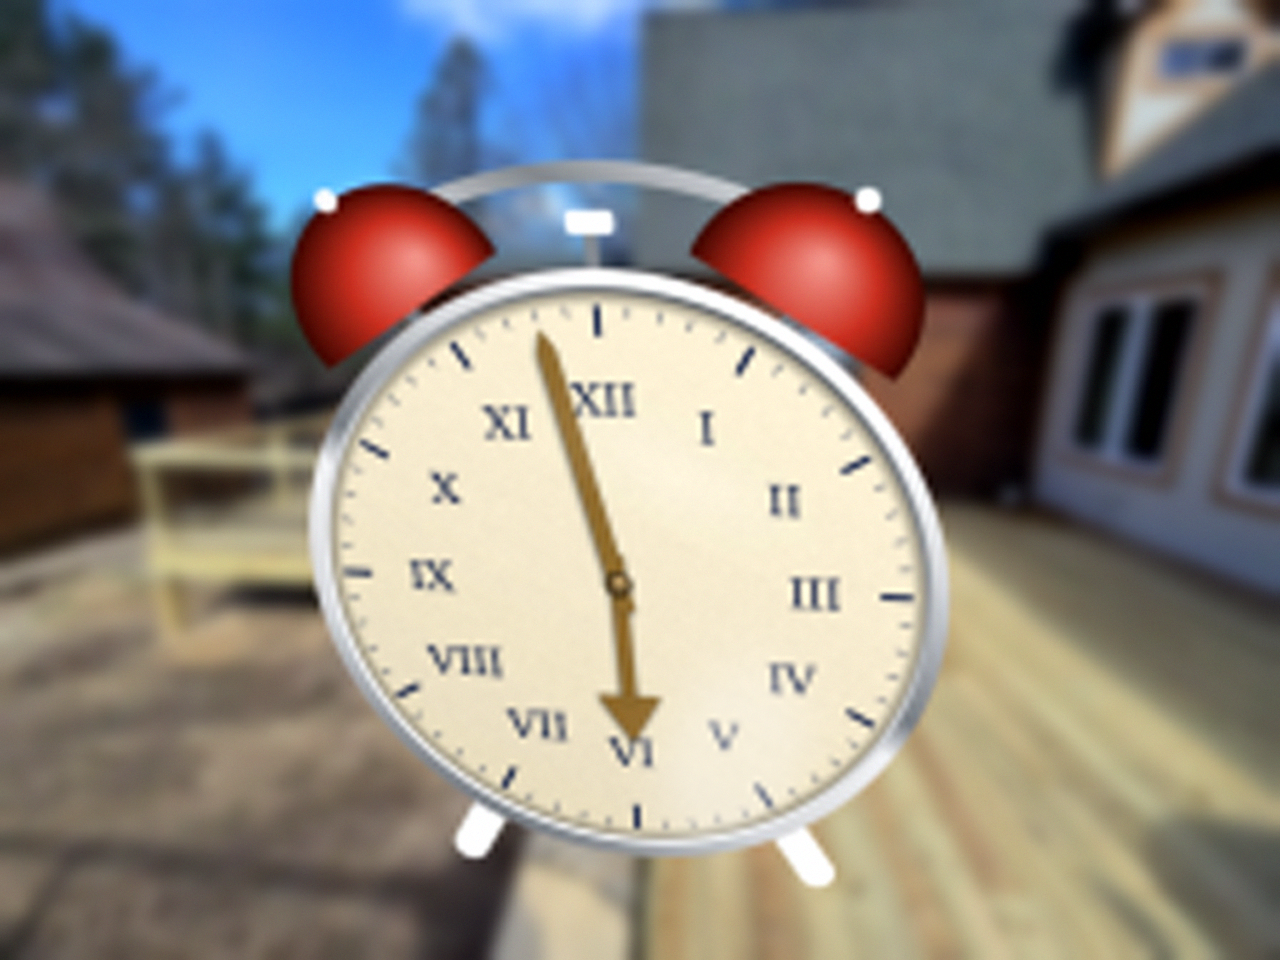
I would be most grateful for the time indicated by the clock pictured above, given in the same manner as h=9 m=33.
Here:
h=5 m=58
